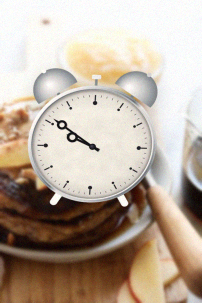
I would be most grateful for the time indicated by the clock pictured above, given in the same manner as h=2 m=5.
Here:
h=9 m=51
